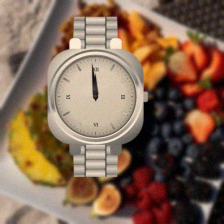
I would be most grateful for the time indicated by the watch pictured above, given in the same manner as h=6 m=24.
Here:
h=11 m=59
